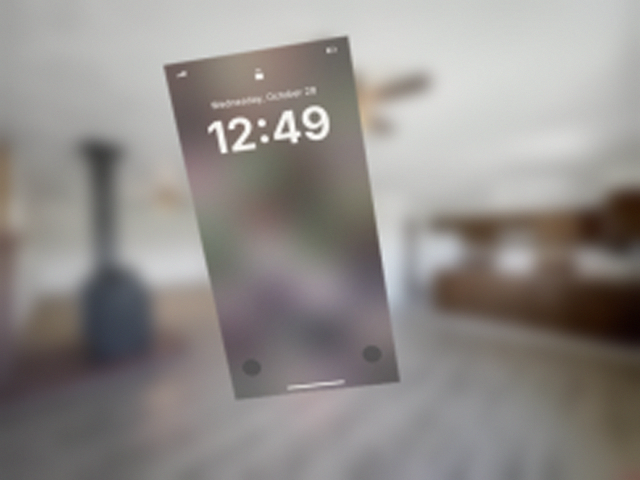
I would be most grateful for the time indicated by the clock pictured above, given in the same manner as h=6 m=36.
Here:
h=12 m=49
